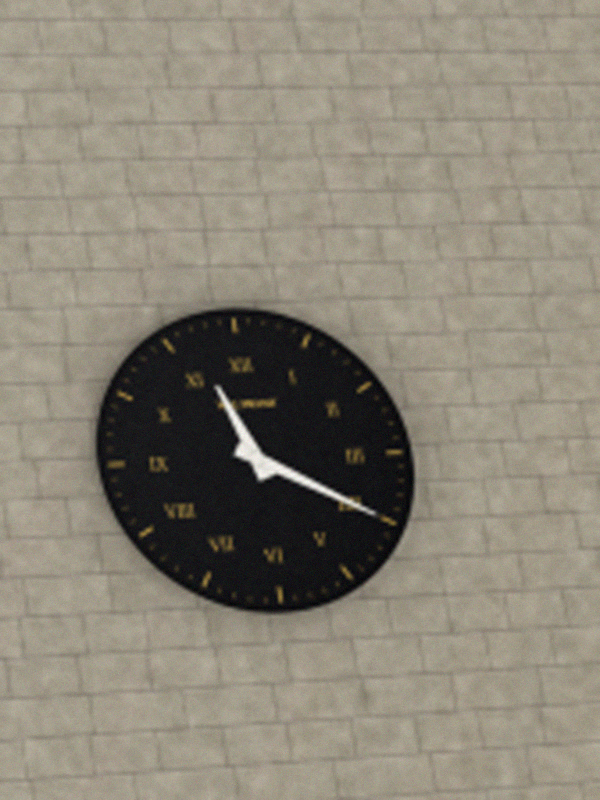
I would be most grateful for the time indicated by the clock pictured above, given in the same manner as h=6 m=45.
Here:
h=11 m=20
